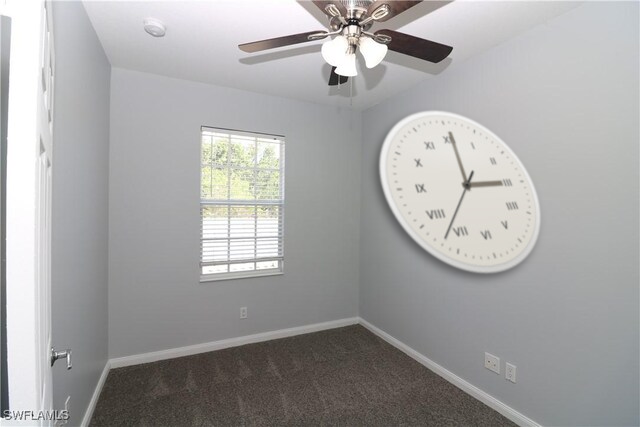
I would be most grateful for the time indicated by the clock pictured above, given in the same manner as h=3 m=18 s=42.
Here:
h=3 m=0 s=37
